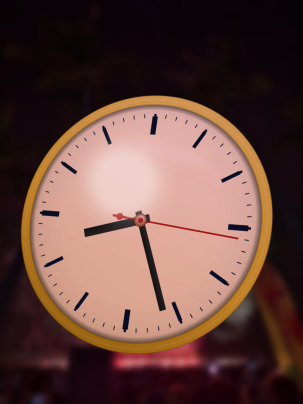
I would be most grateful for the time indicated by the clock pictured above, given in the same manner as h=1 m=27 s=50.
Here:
h=8 m=26 s=16
